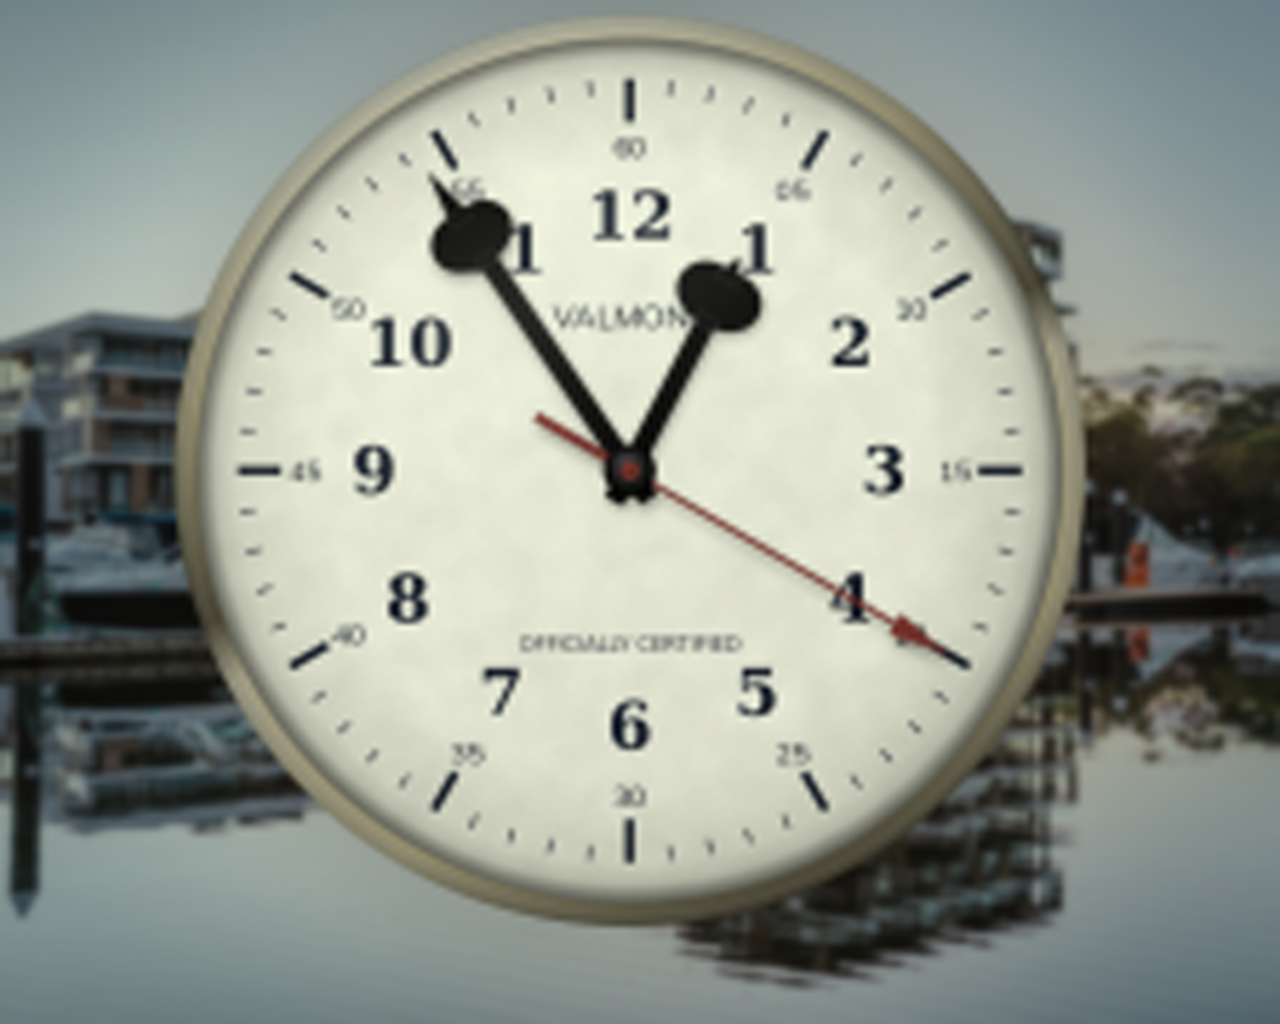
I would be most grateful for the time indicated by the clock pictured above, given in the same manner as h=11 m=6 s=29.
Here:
h=12 m=54 s=20
